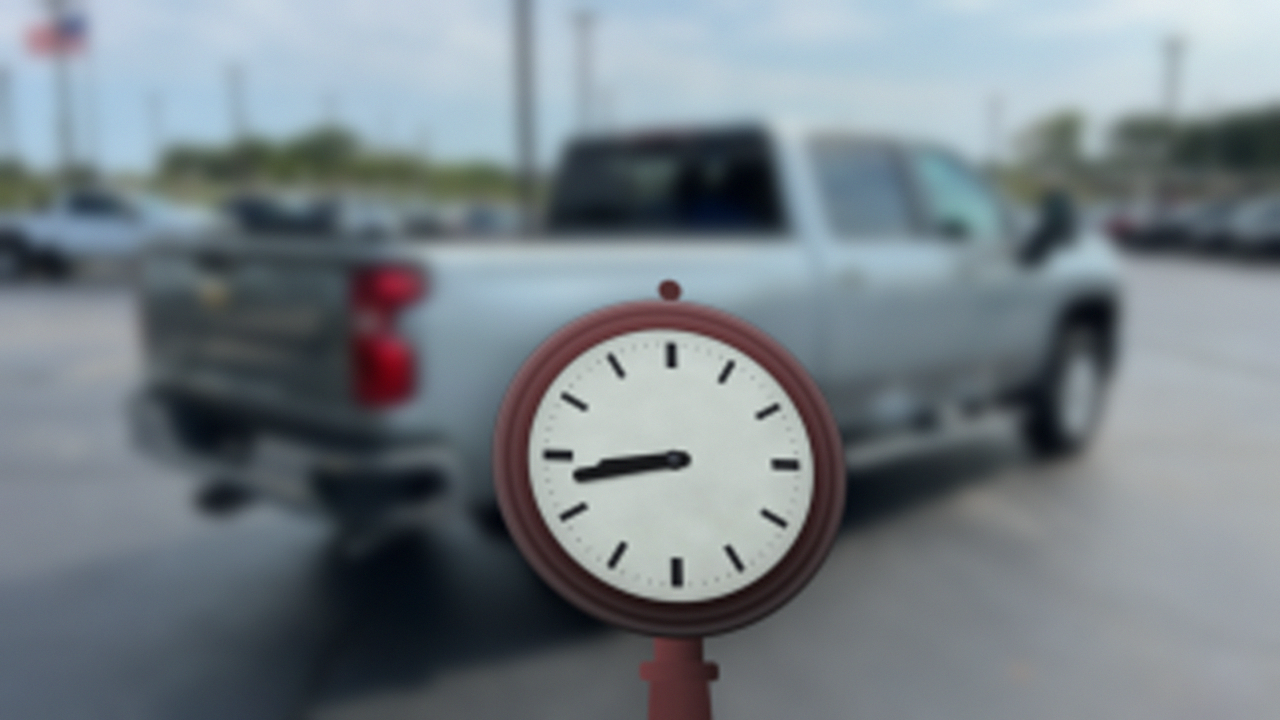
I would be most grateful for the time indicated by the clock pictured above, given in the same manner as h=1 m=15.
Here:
h=8 m=43
